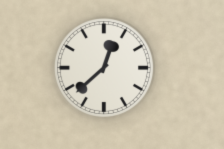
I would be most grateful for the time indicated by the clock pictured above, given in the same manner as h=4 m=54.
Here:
h=12 m=38
